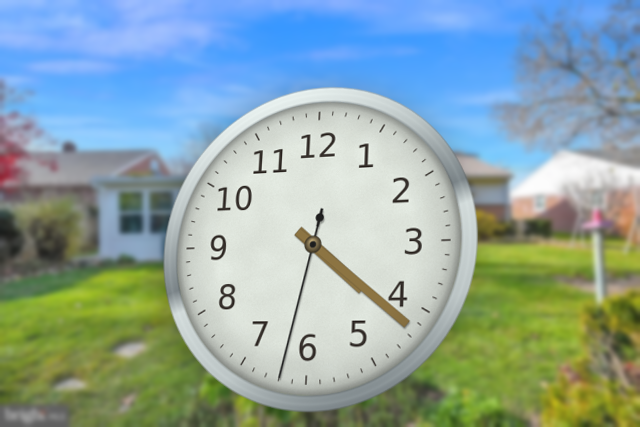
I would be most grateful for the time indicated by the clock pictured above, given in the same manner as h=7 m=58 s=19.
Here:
h=4 m=21 s=32
